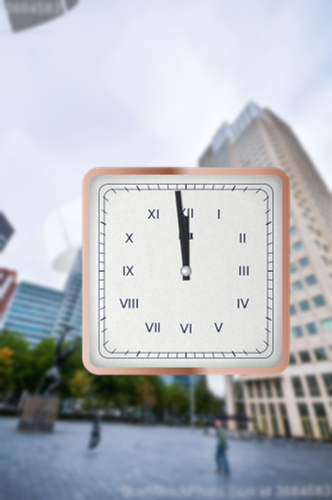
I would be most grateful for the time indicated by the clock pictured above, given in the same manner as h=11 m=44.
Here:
h=11 m=59
